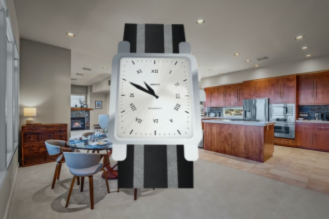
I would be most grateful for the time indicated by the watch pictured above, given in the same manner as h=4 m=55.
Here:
h=10 m=50
